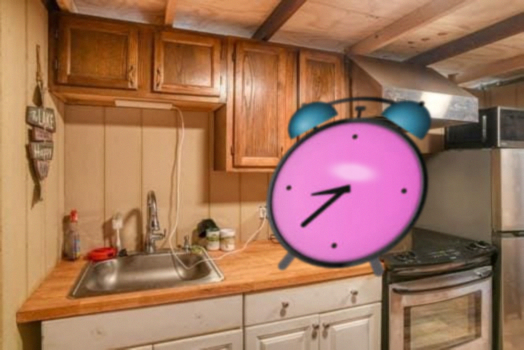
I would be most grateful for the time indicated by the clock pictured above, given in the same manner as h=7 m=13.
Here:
h=8 m=37
